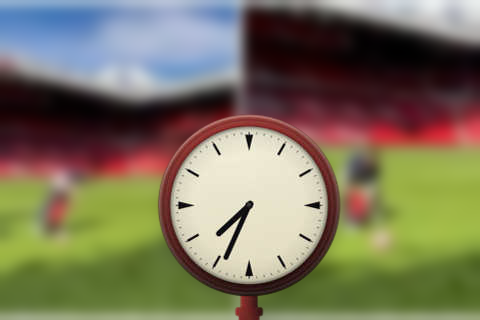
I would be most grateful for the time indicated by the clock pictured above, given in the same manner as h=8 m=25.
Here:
h=7 m=34
